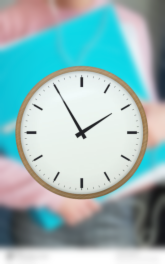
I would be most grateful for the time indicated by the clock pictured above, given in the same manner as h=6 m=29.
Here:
h=1 m=55
